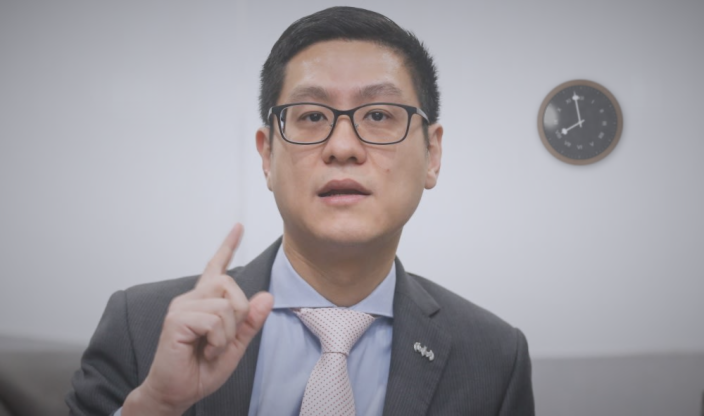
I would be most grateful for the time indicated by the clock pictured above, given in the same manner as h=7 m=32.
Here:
h=7 m=58
